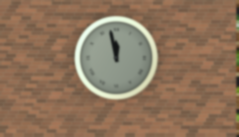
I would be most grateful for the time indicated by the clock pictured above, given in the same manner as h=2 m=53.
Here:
h=11 m=58
